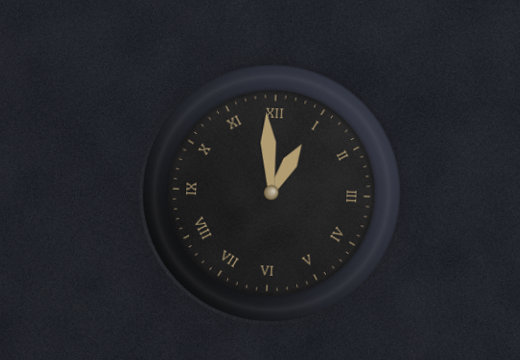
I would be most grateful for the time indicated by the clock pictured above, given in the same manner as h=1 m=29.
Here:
h=12 m=59
